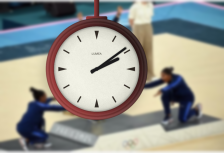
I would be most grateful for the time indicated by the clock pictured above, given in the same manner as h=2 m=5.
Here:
h=2 m=9
